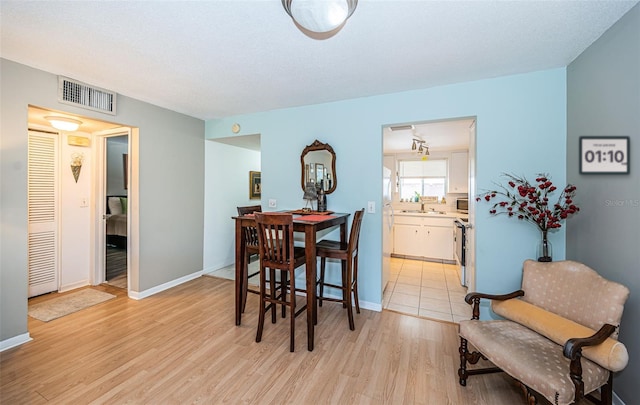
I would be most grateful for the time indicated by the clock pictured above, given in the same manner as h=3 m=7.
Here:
h=1 m=10
